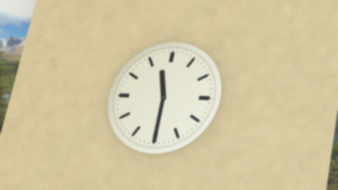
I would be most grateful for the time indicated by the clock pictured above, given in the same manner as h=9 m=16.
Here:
h=11 m=30
